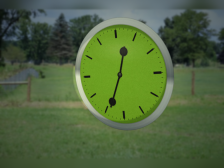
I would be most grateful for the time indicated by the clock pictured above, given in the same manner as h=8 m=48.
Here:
h=12 m=34
